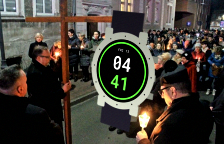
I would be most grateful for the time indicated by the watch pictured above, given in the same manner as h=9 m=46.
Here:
h=4 m=41
